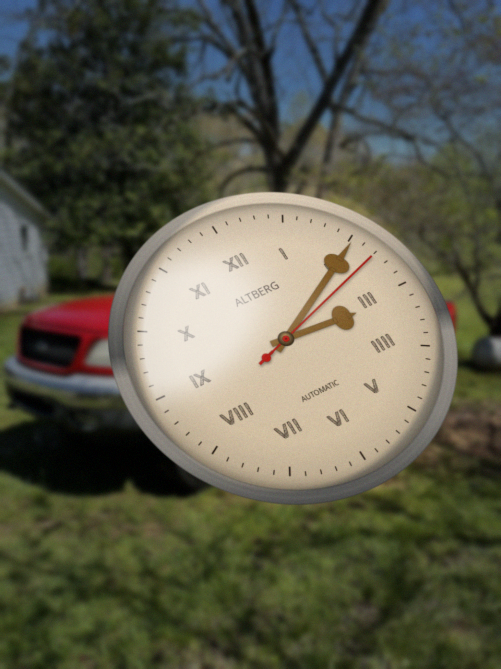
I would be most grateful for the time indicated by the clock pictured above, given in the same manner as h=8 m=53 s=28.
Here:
h=3 m=10 s=12
